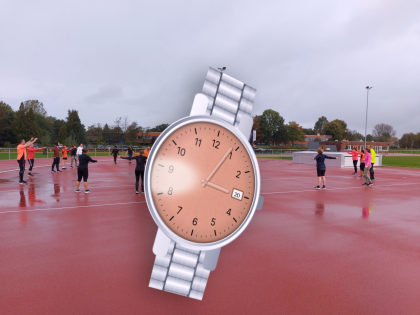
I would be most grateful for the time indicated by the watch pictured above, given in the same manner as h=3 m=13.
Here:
h=3 m=4
